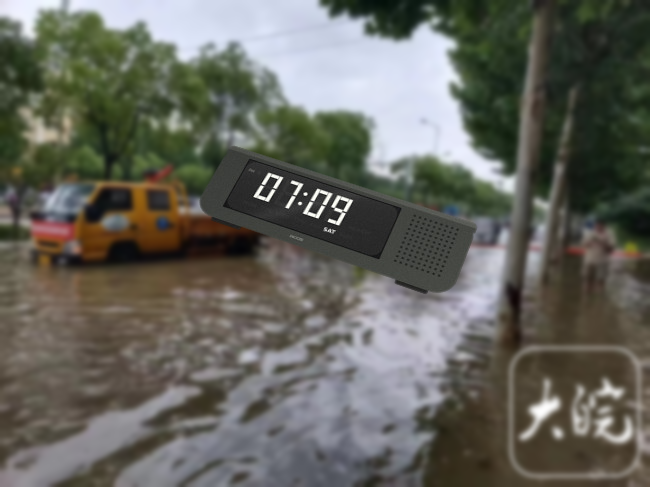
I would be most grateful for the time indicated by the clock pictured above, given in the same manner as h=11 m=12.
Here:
h=7 m=9
